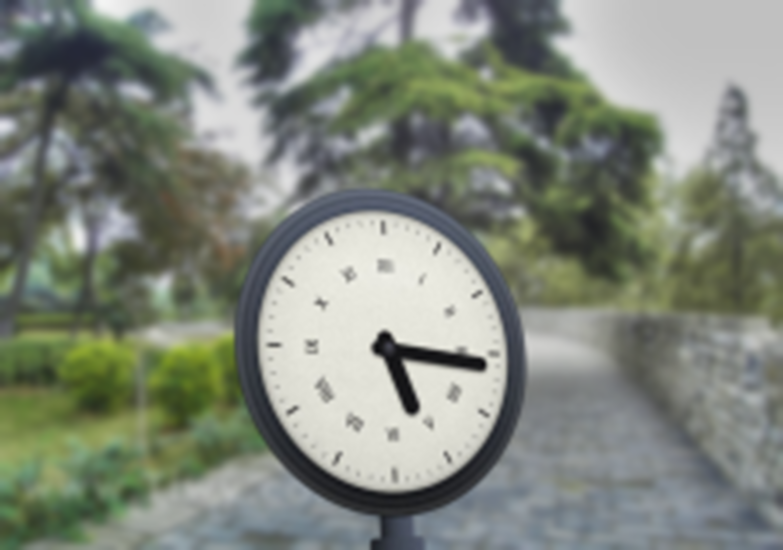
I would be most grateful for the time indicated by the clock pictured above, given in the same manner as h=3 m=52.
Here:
h=5 m=16
